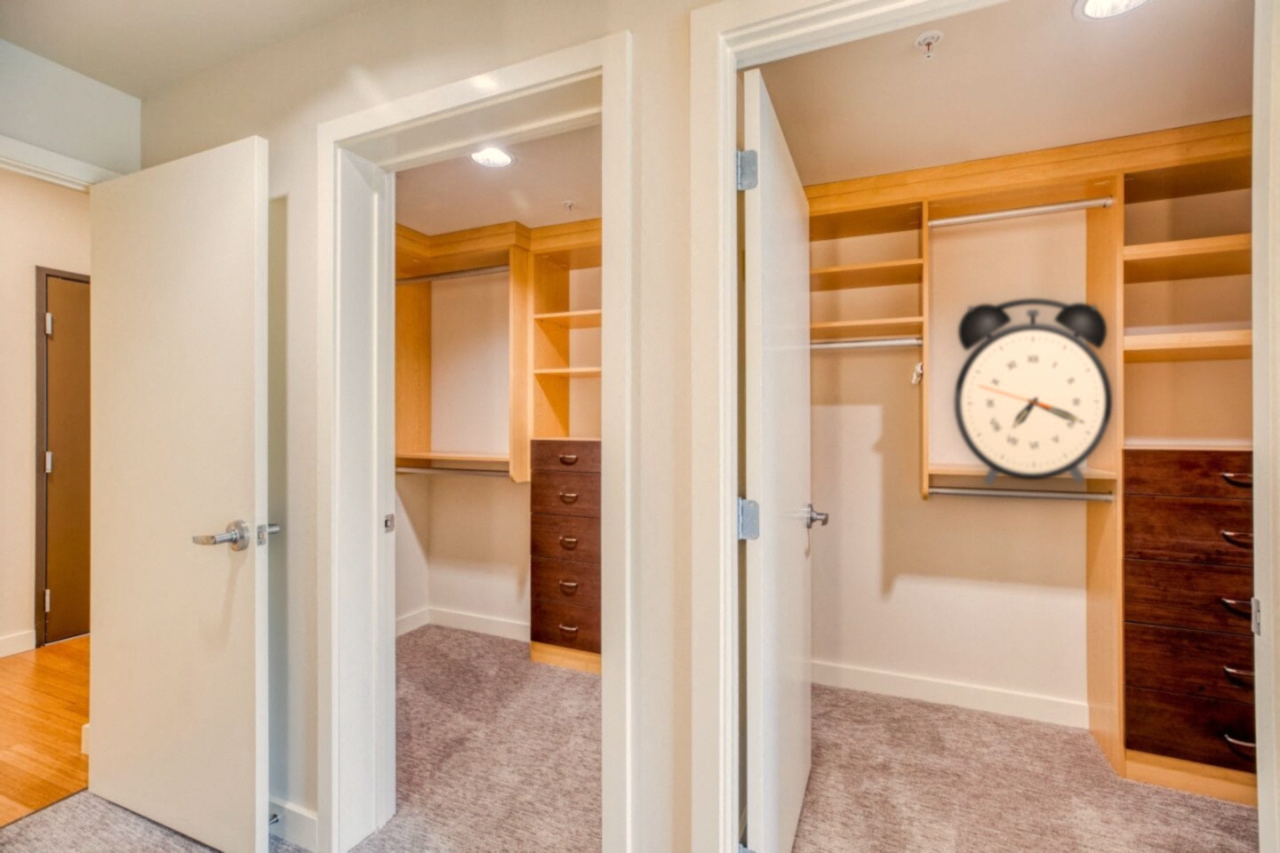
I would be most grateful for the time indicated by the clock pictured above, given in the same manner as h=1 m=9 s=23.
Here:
h=7 m=18 s=48
